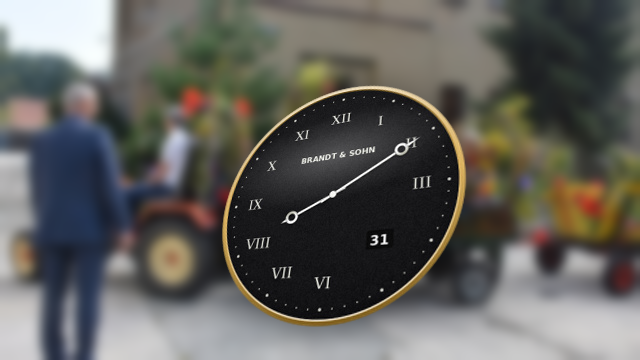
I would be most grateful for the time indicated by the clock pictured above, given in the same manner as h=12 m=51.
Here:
h=8 m=10
